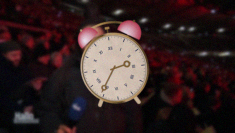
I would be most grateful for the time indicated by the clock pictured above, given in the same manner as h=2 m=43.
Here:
h=2 m=36
